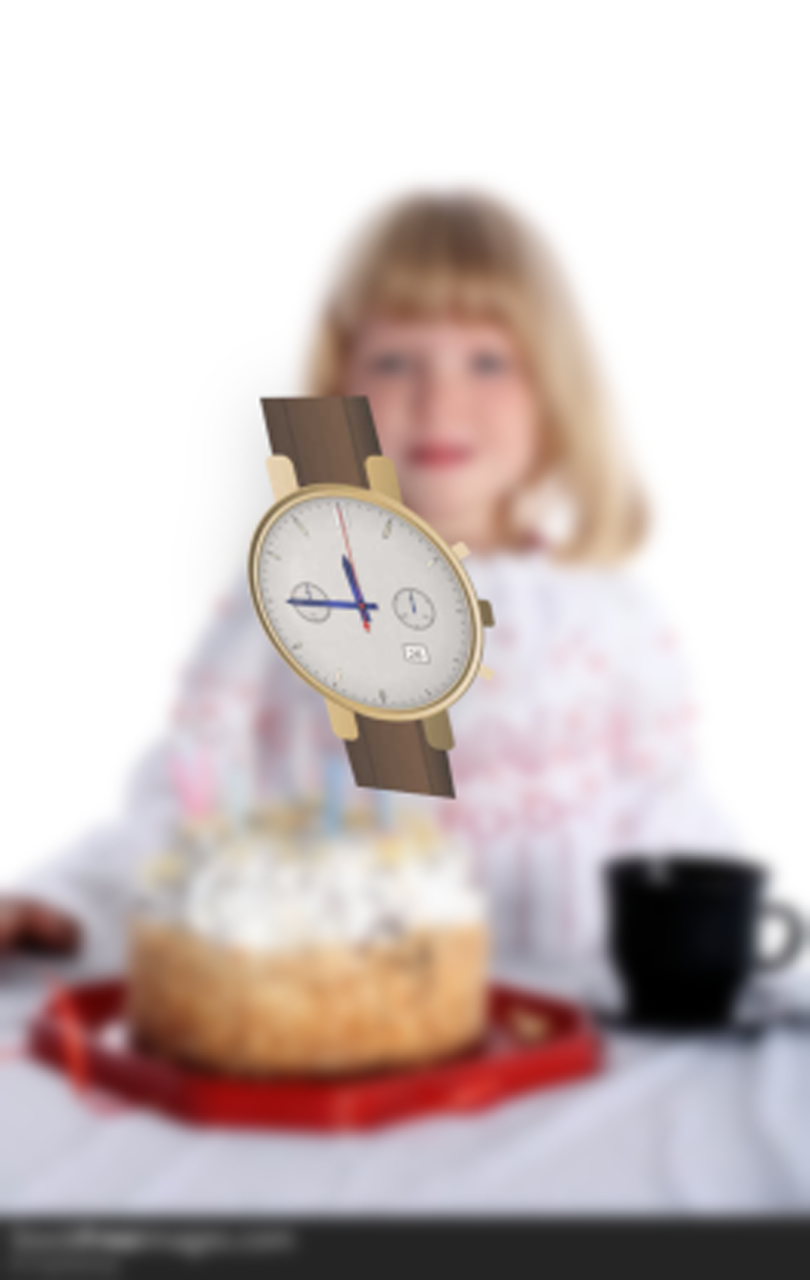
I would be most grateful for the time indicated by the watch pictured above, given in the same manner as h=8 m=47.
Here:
h=11 m=45
